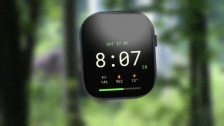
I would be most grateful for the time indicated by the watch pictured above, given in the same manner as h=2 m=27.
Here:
h=8 m=7
